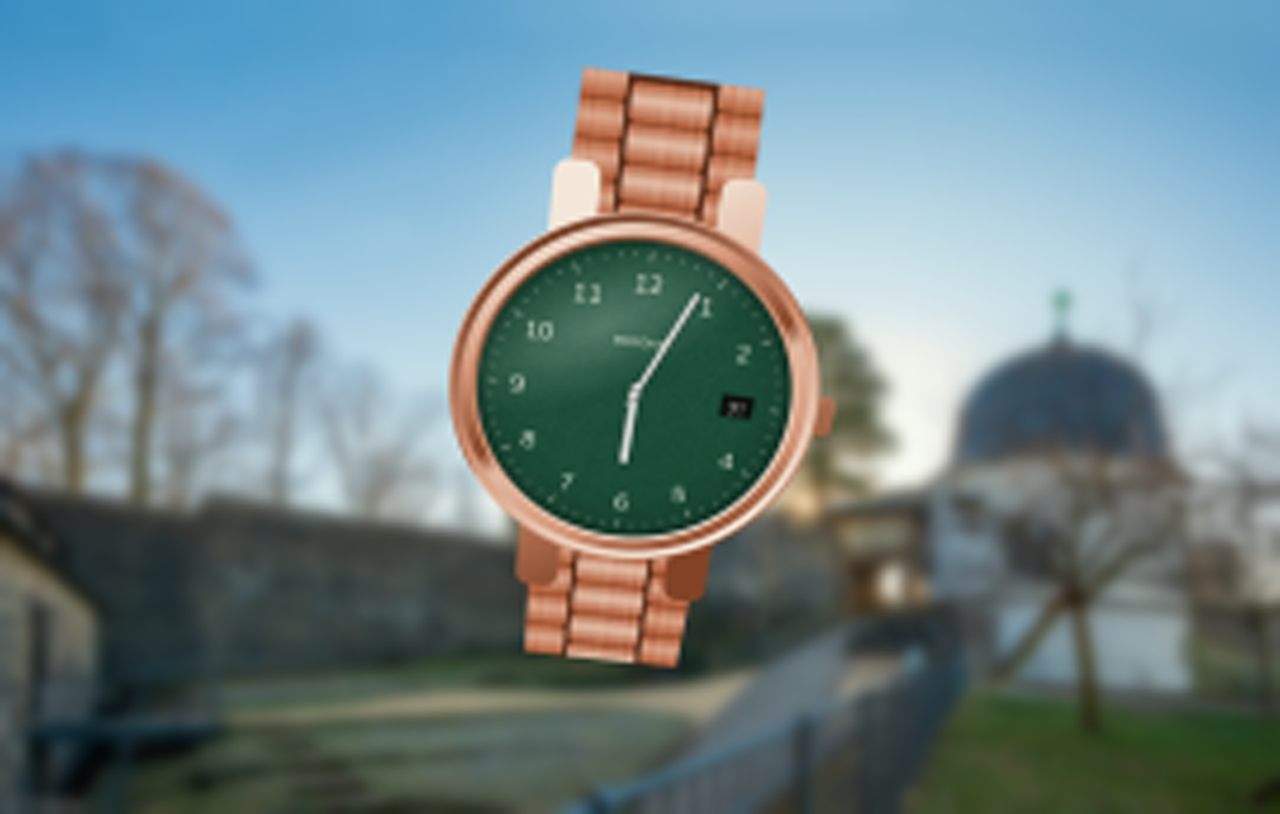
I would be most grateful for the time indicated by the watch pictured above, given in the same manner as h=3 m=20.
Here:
h=6 m=4
